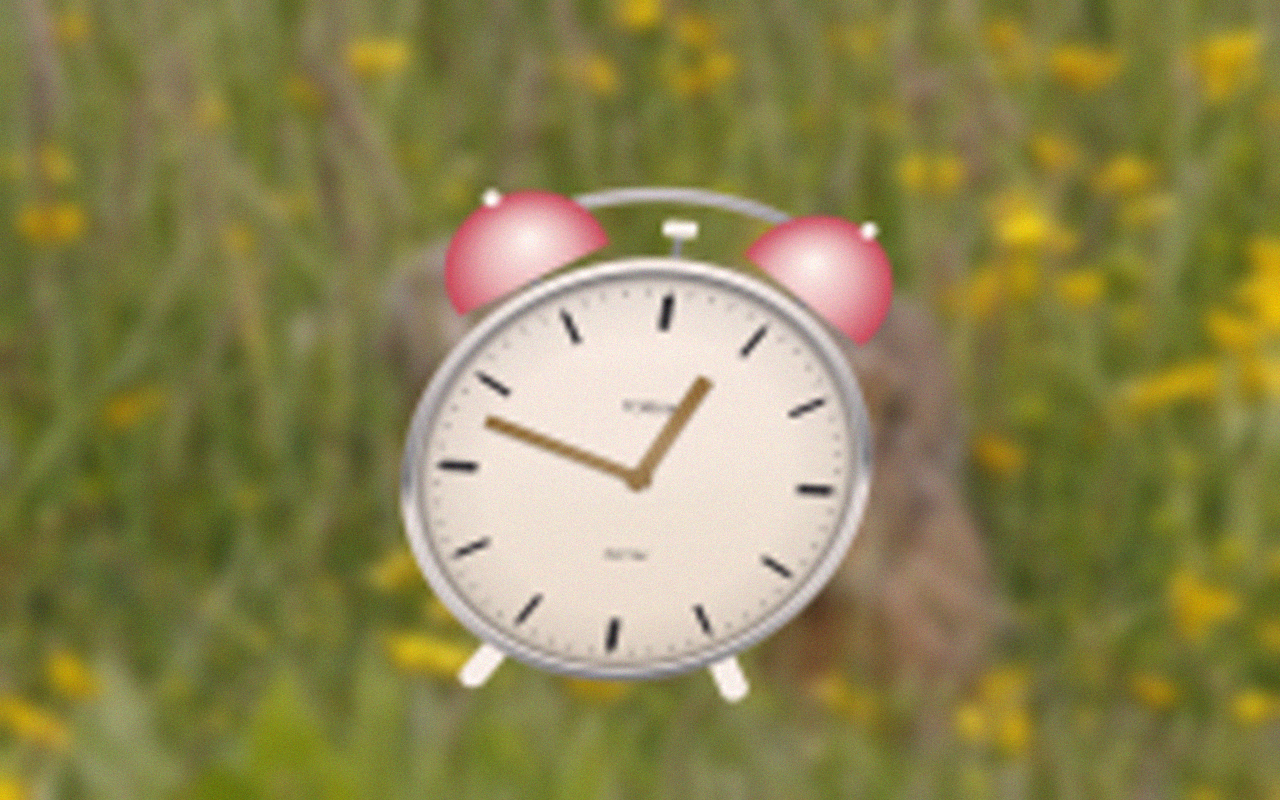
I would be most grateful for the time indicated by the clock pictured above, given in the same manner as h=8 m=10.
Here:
h=12 m=48
